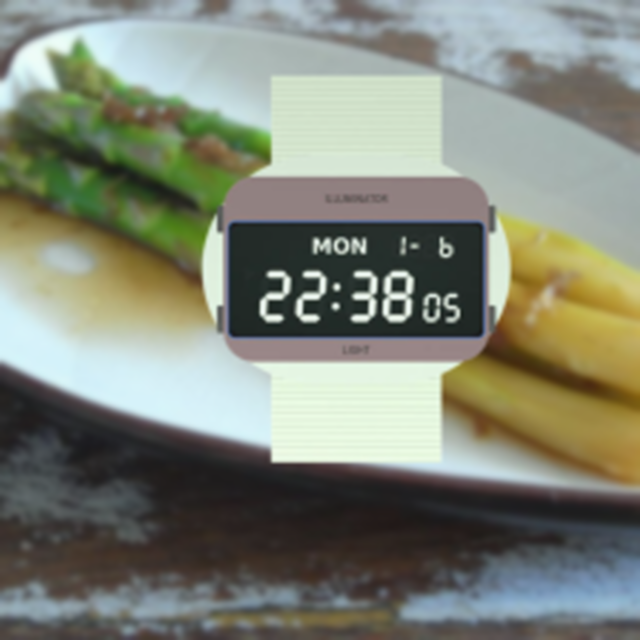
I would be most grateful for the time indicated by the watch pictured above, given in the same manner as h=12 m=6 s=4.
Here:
h=22 m=38 s=5
